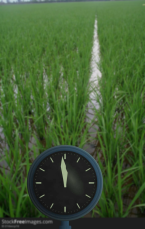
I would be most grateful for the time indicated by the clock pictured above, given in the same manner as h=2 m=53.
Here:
h=11 m=59
